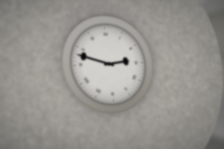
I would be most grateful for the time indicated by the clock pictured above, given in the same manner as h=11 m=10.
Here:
h=2 m=48
